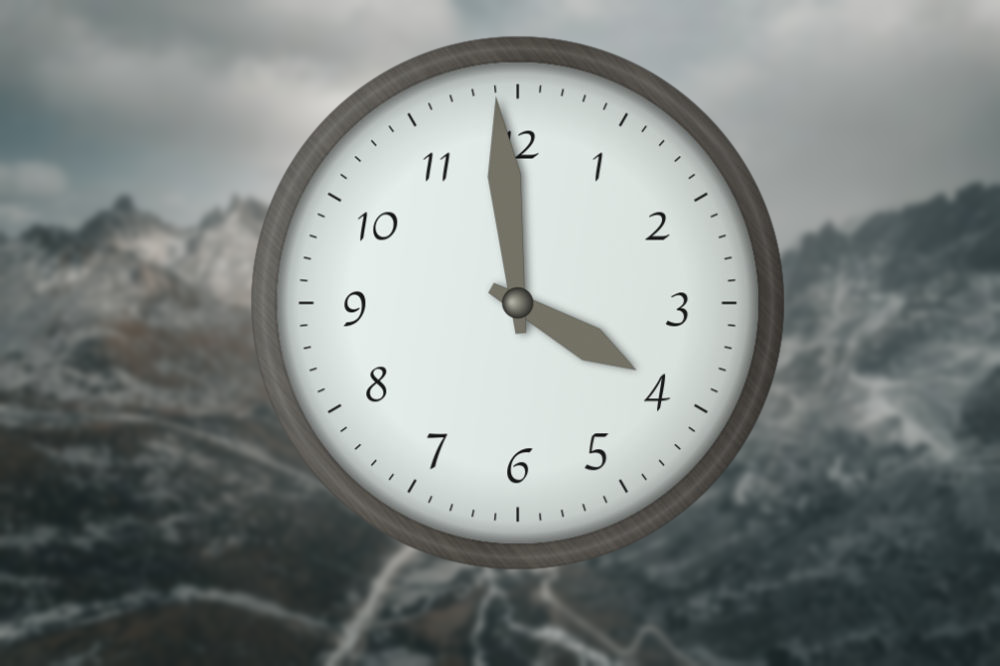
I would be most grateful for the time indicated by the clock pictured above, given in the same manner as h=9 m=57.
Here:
h=3 m=59
